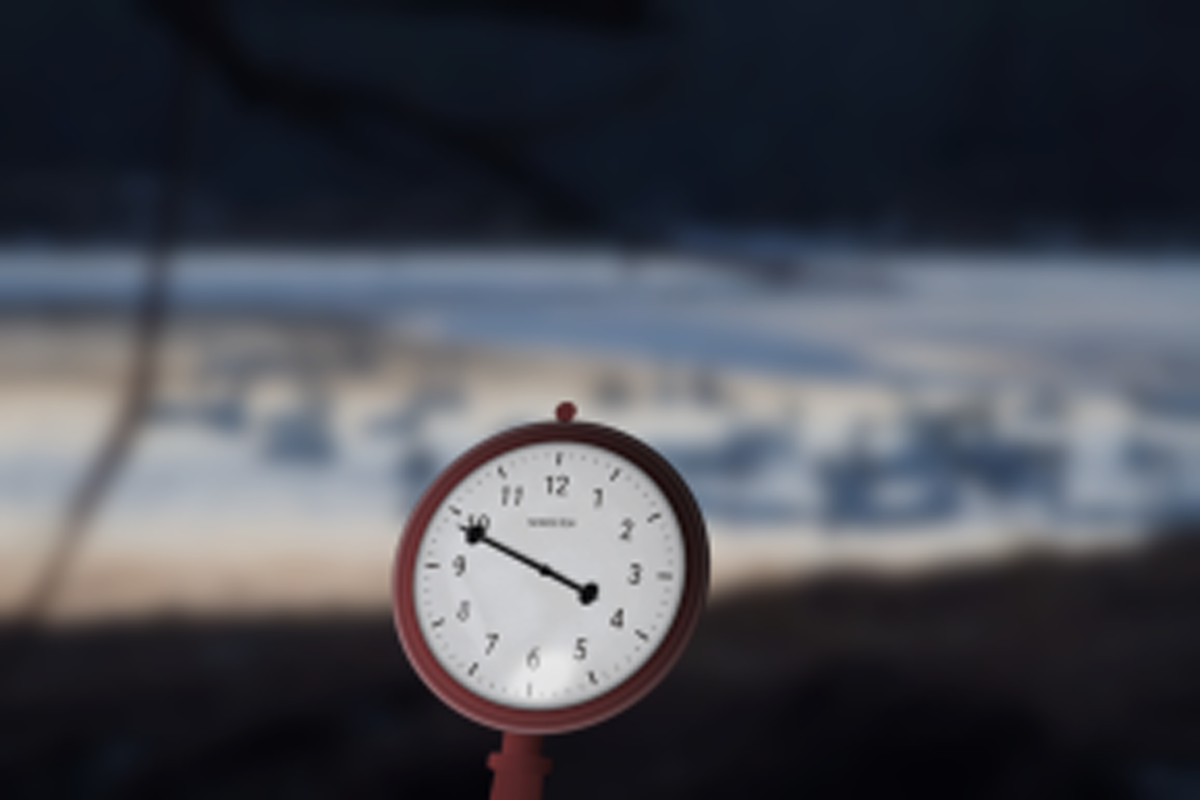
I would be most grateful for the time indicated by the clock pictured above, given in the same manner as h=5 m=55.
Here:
h=3 m=49
